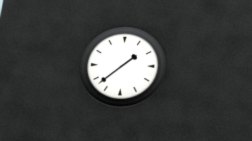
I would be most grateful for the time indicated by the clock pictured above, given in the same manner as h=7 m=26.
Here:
h=1 m=38
